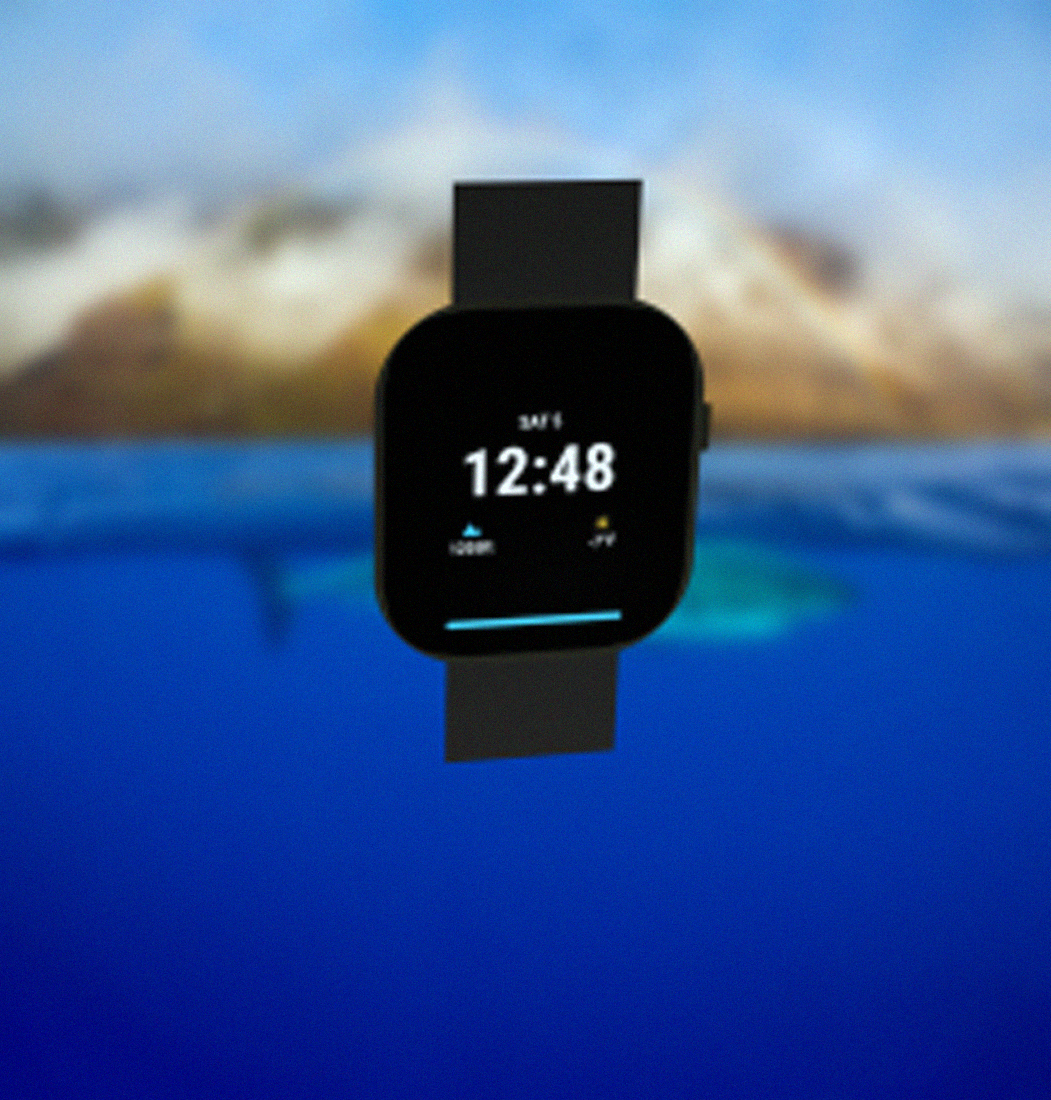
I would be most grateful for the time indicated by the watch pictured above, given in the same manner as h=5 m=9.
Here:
h=12 m=48
